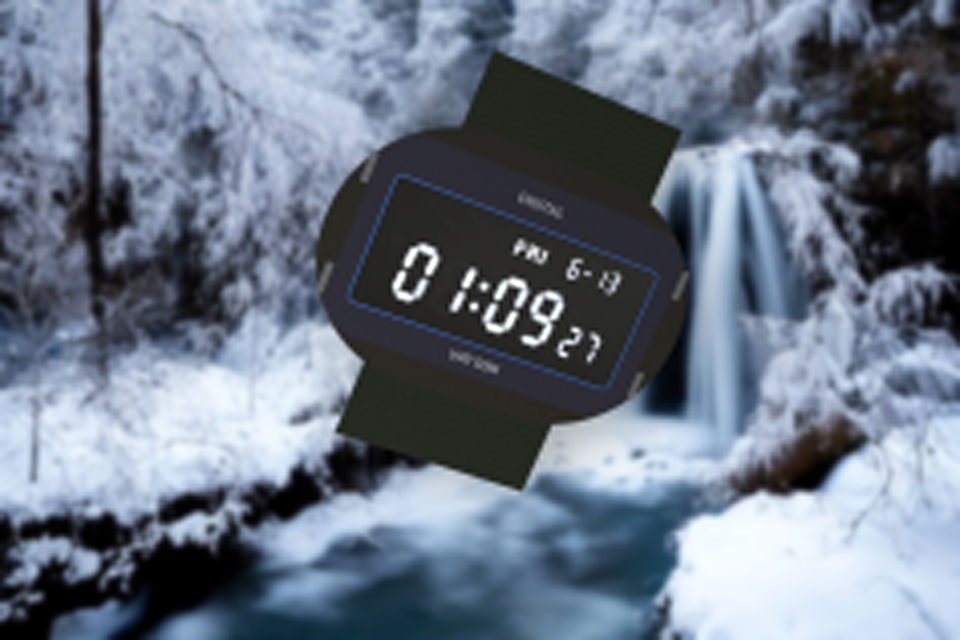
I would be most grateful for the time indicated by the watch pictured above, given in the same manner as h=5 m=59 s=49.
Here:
h=1 m=9 s=27
